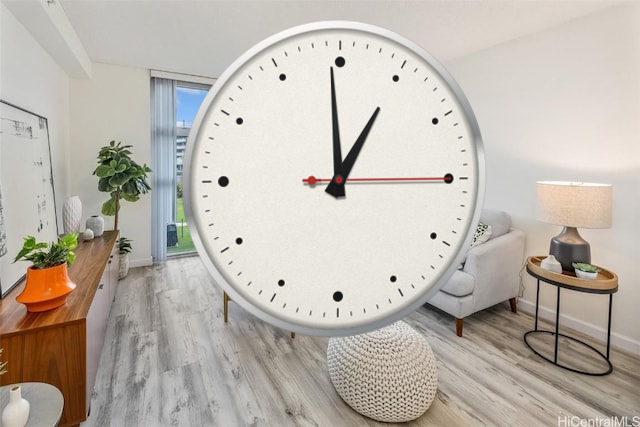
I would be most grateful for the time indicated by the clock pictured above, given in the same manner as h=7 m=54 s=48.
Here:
h=12 m=59 s=15
